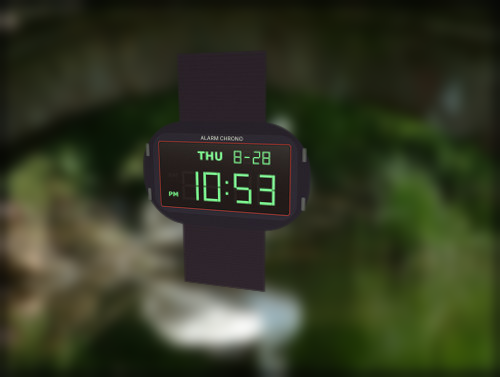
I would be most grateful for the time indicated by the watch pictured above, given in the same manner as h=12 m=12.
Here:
h=10 m=53
